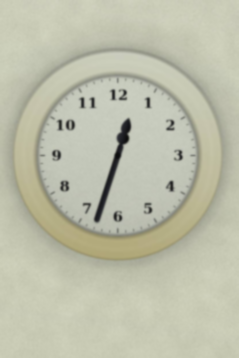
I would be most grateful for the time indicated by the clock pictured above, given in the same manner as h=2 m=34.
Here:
h=12 m=33
